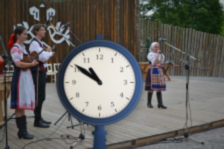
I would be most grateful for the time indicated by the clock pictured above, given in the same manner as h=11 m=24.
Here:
h=10 m=51
